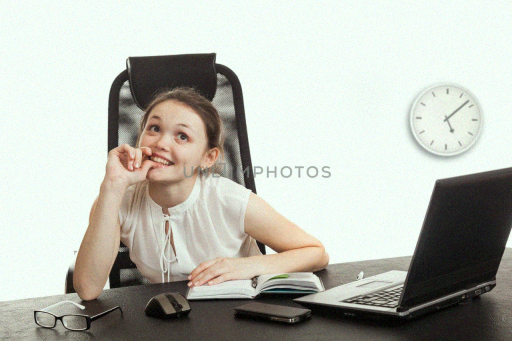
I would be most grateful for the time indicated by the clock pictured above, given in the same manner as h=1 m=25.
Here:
h=5 m=8
